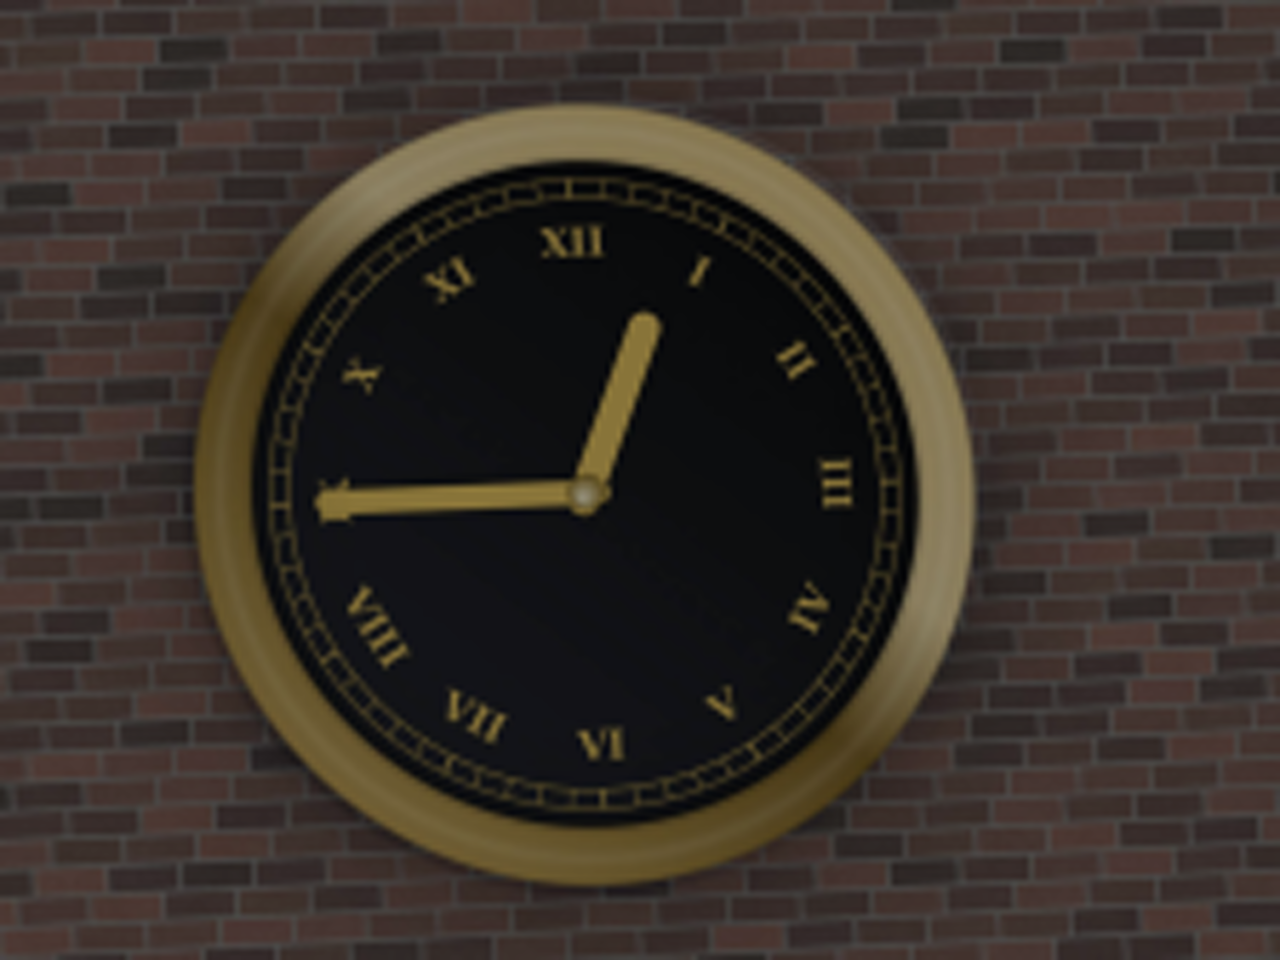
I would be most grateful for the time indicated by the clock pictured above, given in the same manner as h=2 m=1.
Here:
h=12 m=45
